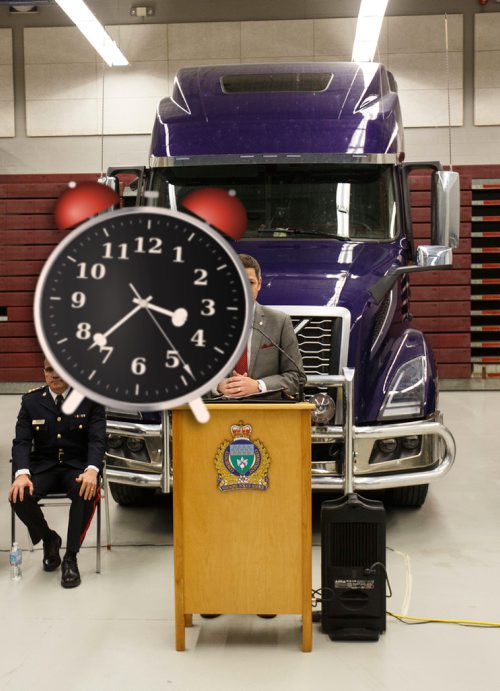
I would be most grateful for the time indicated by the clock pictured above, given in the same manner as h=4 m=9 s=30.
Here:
h=3 m=37 s=24
